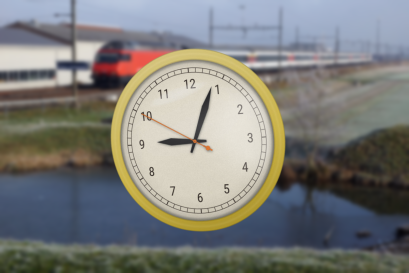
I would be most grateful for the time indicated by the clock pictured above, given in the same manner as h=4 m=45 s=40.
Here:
h=9 m=3 s=50
